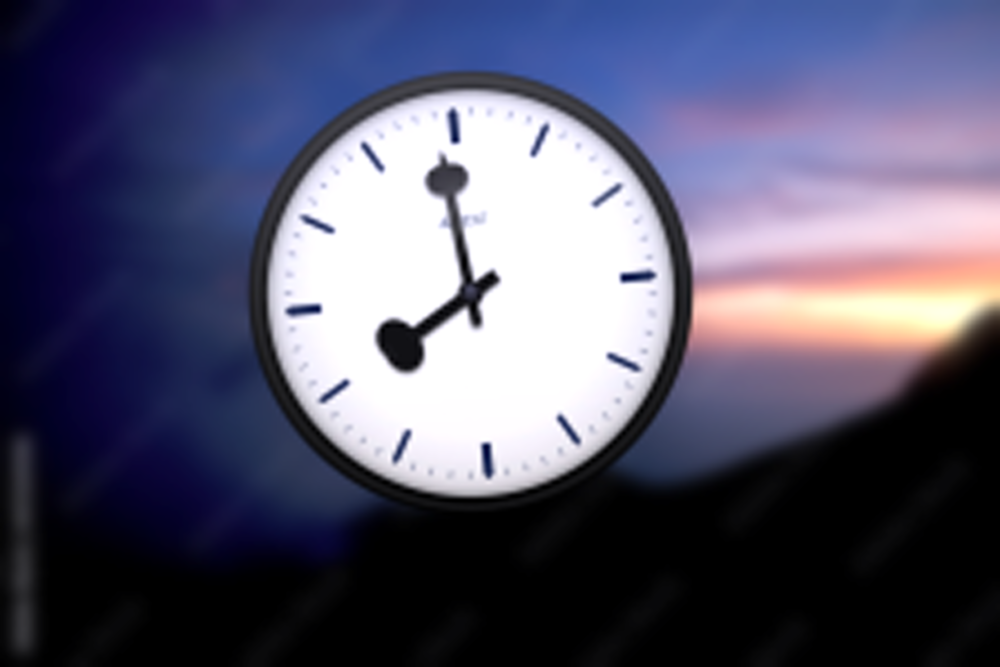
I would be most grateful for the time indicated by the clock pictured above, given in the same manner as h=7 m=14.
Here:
h=7 m=59
